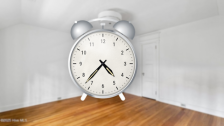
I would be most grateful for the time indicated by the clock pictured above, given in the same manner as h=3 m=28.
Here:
h=4 m=37
